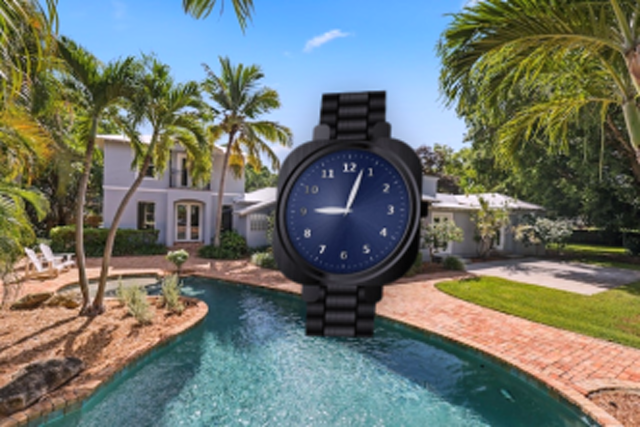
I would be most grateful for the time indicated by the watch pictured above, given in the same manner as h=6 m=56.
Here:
h=9 m=3
